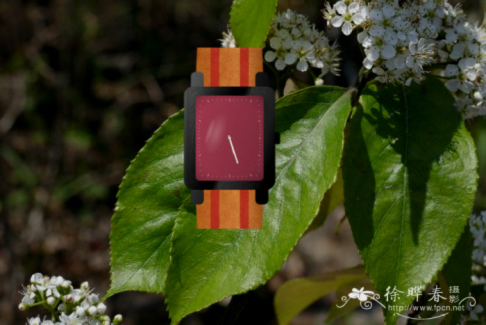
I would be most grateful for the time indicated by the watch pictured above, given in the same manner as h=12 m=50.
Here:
h=5 m=27
